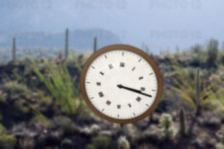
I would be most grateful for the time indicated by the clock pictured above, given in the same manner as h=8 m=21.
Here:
h=3 m=17
